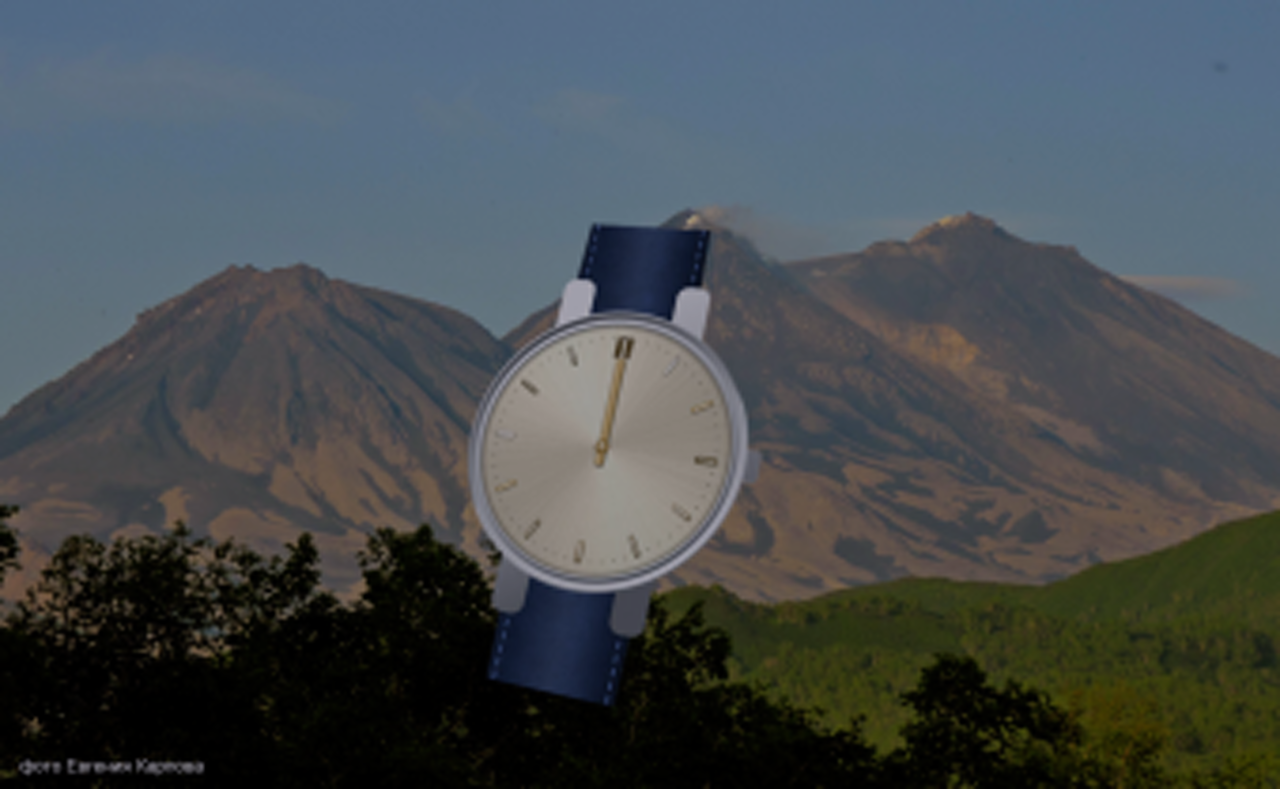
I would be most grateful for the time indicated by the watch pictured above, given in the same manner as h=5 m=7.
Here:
h=12 m=0
